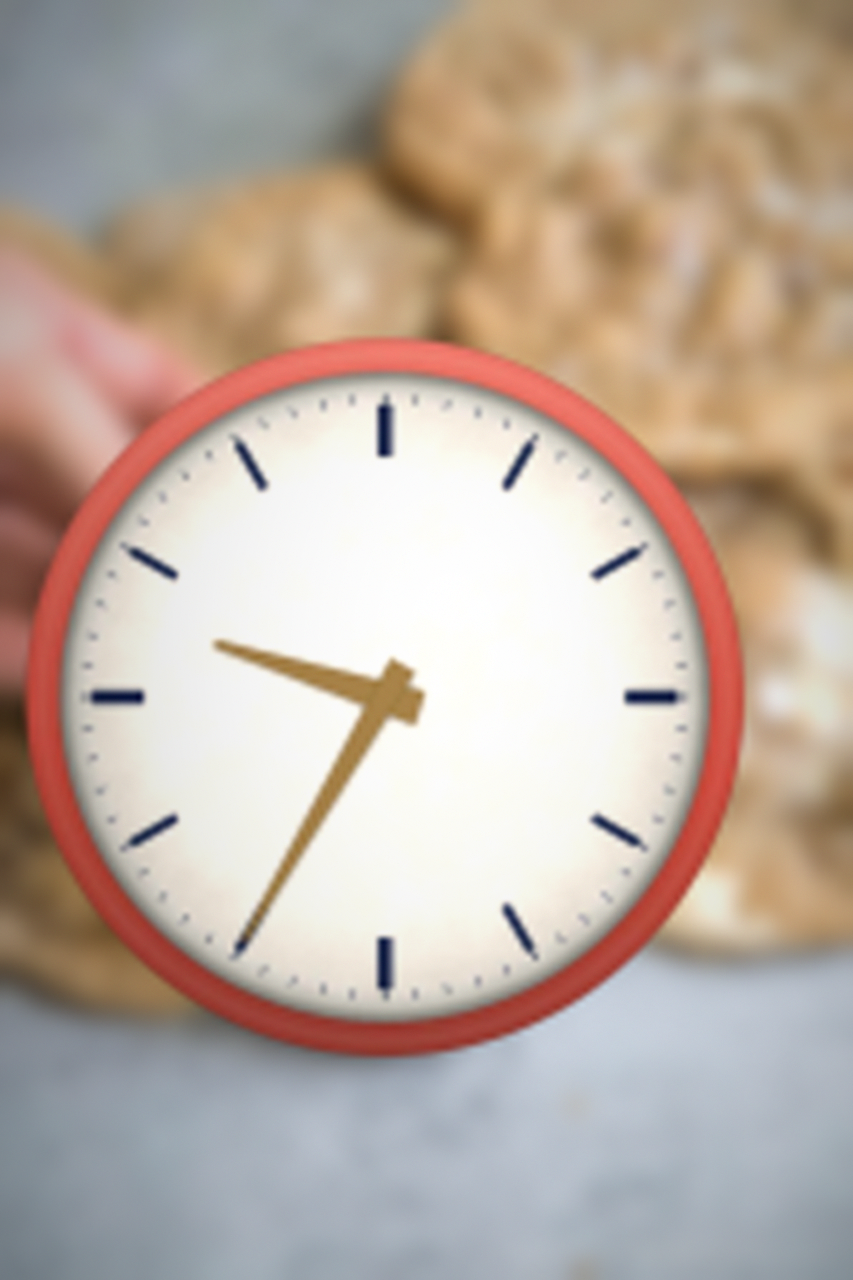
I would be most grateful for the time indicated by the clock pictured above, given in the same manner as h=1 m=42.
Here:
h=9 m=35
